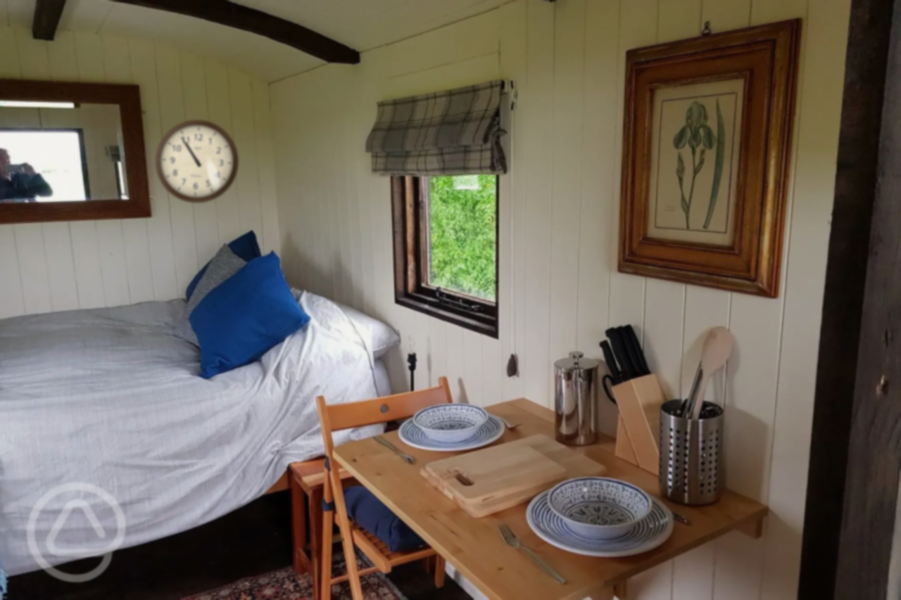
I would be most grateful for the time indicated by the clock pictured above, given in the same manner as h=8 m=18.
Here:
h=10 m=54
